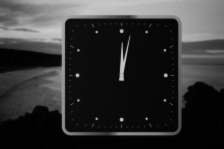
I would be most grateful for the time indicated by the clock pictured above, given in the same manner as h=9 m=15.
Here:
h=12 m=2
